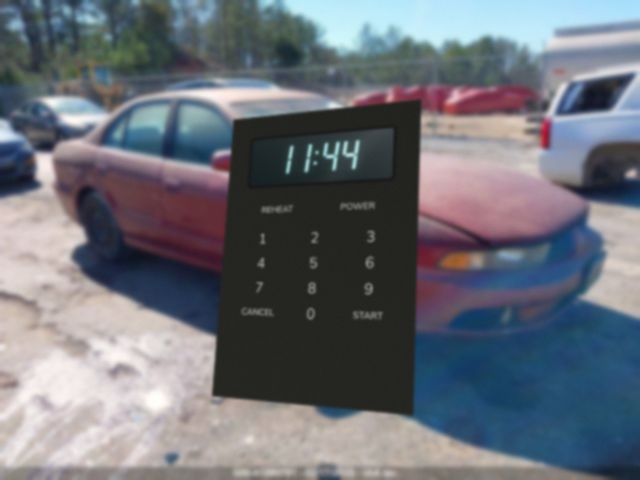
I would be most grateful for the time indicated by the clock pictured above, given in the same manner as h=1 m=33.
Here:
h=11 m=44
